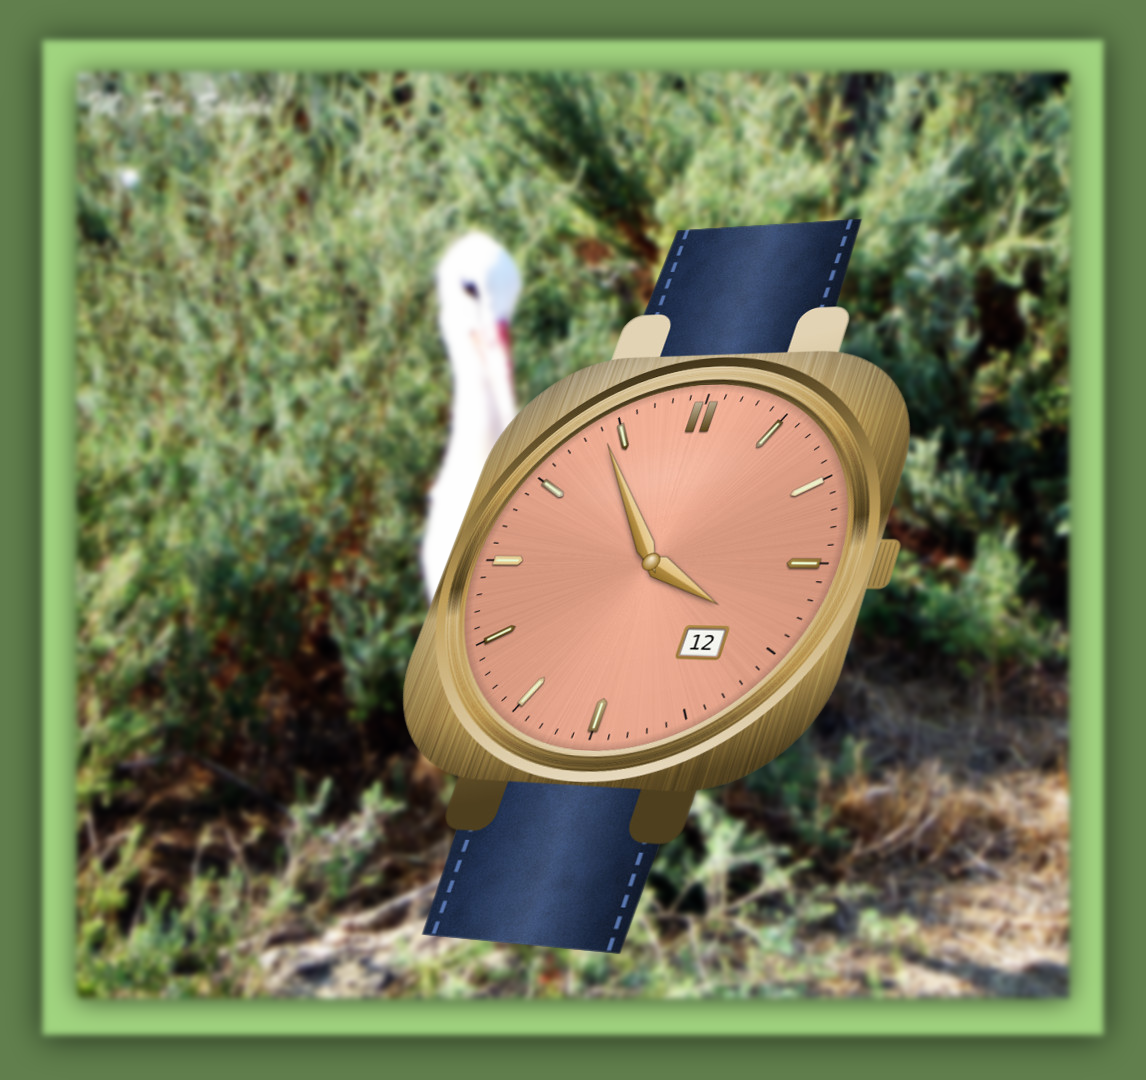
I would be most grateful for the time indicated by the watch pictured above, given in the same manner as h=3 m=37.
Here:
h=3 m=54
